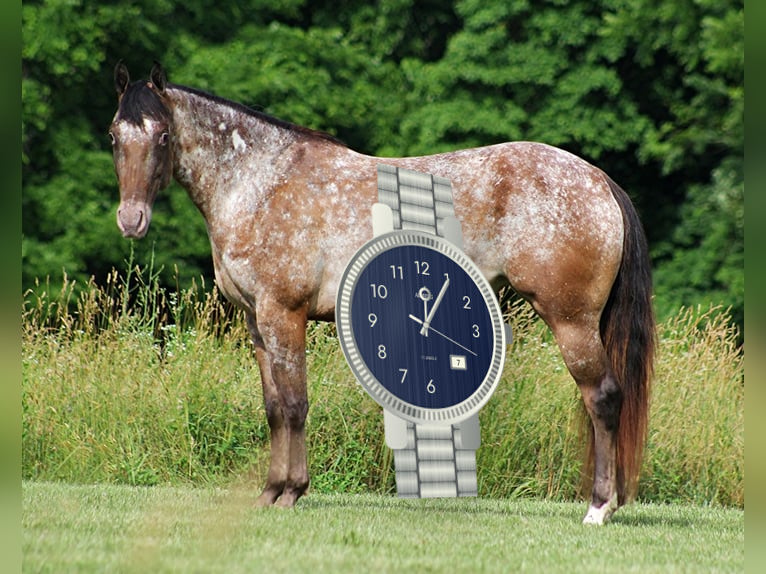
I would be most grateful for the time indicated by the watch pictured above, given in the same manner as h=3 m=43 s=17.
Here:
h=12 m=5 s=19
